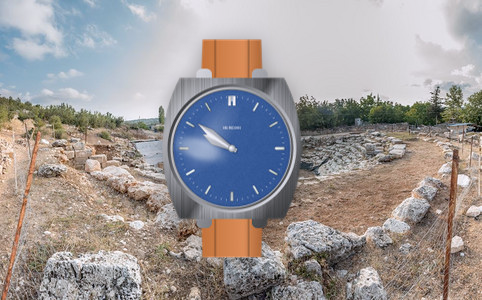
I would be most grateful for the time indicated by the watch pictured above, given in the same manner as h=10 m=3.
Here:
h=9 m=51
